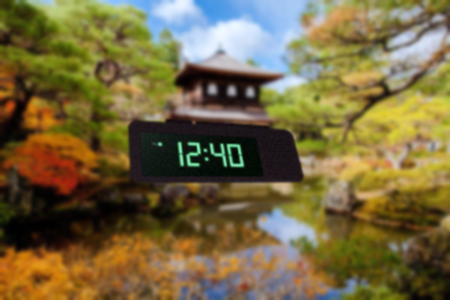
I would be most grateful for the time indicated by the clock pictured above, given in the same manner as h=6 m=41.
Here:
h=12 m=40
